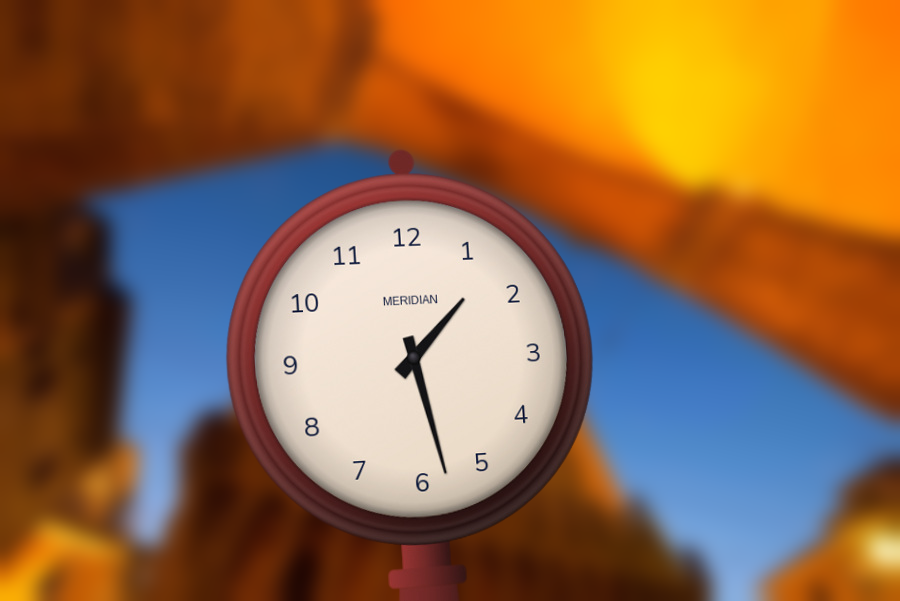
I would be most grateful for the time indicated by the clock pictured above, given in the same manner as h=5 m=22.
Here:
h=1 m=28
